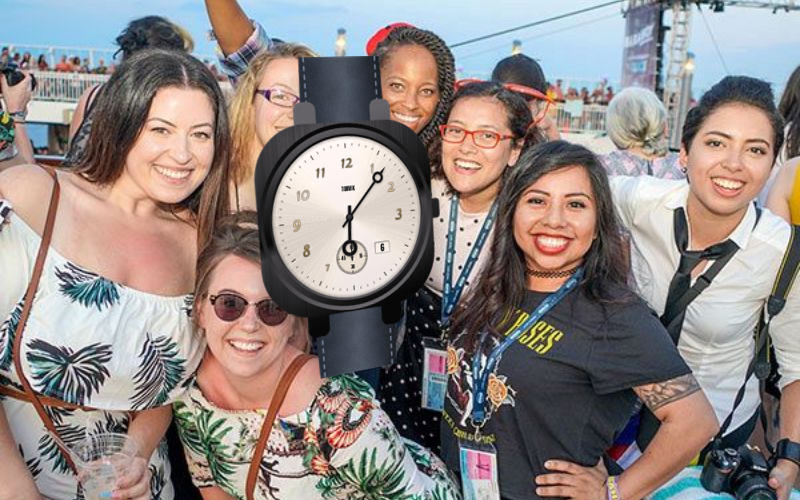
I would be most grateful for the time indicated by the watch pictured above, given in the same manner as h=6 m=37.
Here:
h=6 m=7
